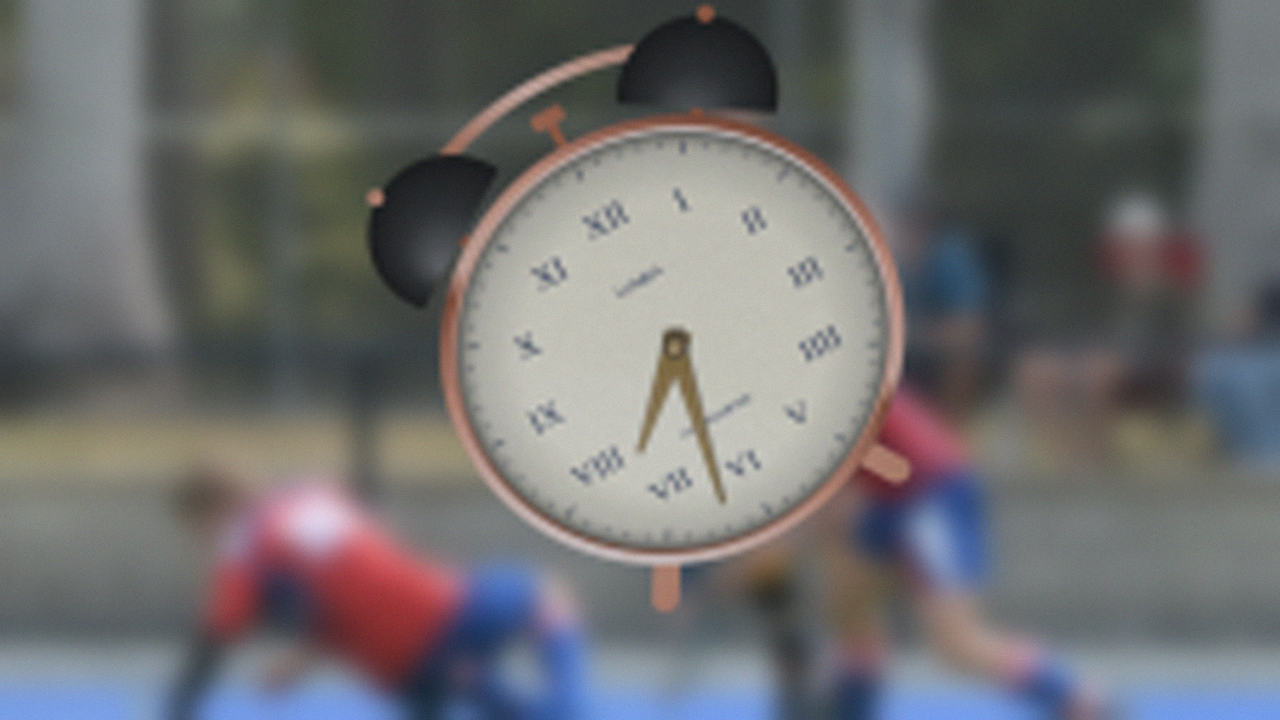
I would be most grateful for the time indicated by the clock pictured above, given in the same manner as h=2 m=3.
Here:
h=7 m=32
